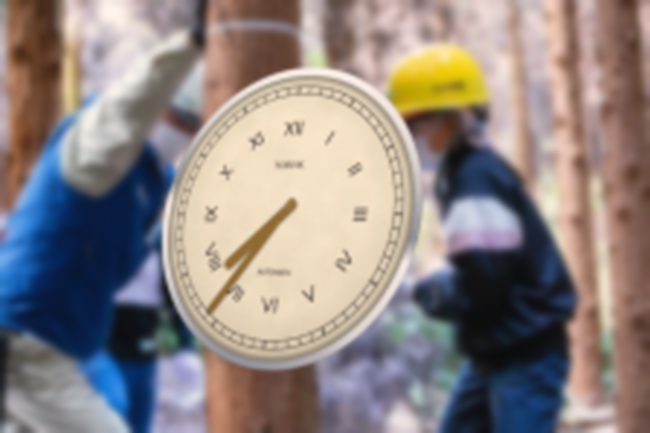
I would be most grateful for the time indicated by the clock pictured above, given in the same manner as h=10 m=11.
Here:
h=7 m=36
